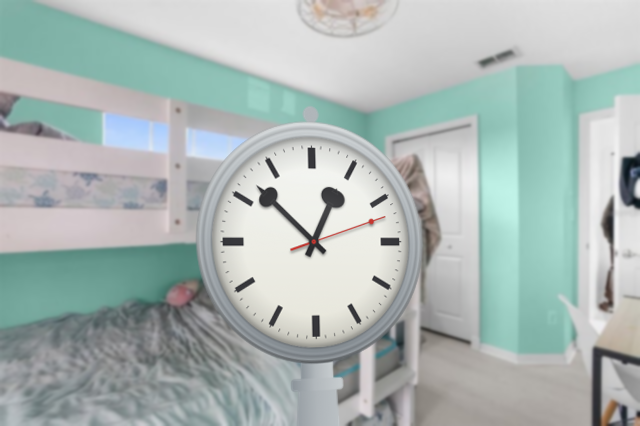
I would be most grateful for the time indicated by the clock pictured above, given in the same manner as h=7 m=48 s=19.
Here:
h=12 m=52 s=12
